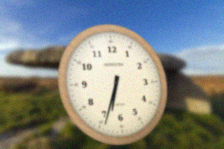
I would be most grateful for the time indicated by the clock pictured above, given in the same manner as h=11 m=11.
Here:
h=6 m=34
